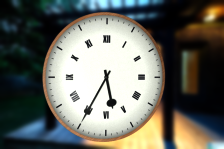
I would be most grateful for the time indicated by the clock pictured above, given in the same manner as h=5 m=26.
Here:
h=5 m=35
